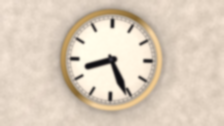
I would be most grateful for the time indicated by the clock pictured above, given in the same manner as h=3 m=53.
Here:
h=8 m=26
